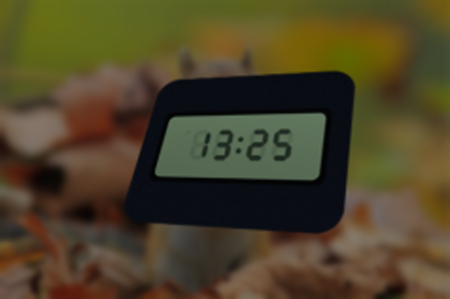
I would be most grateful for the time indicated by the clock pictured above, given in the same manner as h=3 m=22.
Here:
h=13 m=25
